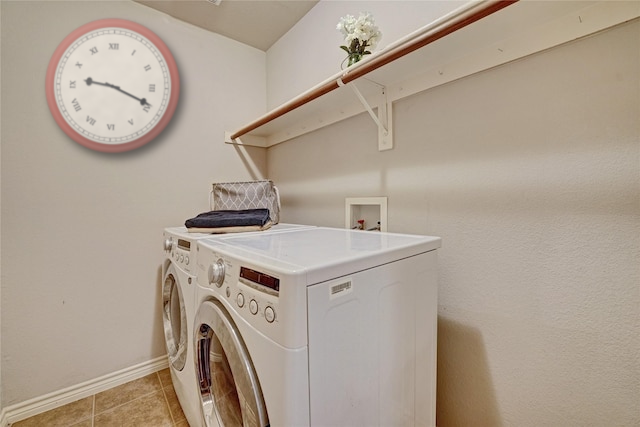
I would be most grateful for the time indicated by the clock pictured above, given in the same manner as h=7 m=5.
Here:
h=9 m=19
